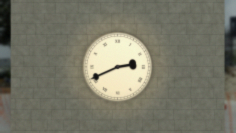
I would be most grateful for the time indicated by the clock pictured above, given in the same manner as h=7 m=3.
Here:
h=2 m=41
